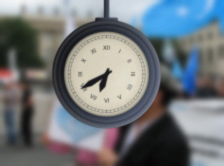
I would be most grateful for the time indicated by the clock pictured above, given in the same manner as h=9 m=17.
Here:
h=6 m=40
